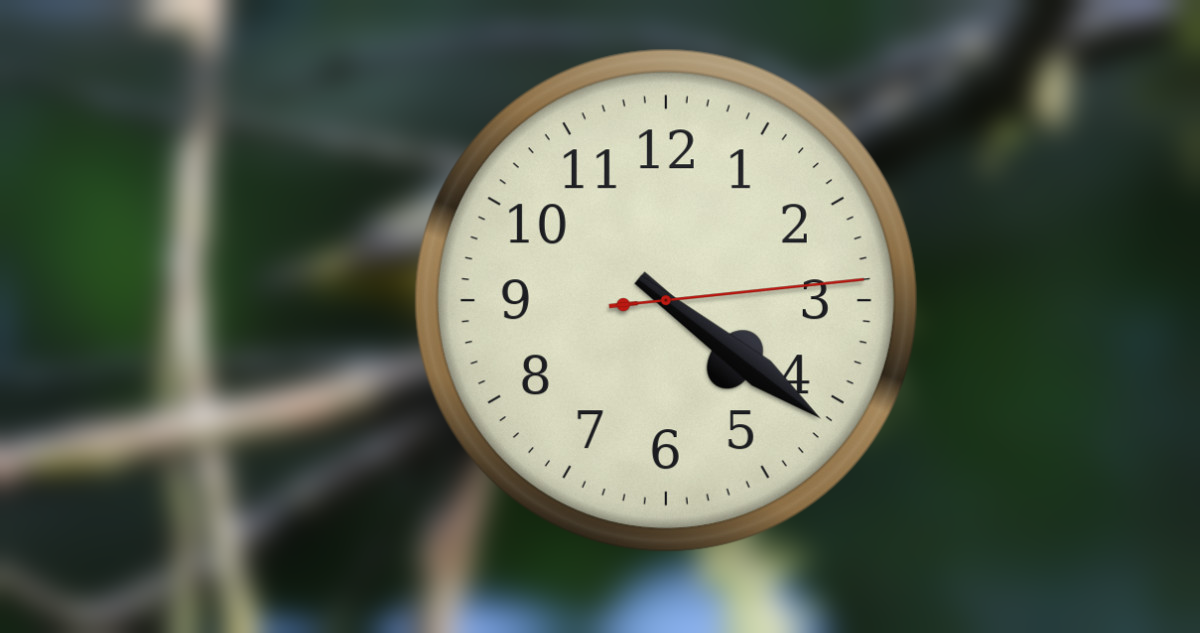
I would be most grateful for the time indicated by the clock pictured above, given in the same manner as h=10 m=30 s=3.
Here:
h=4 m=21 s=14
